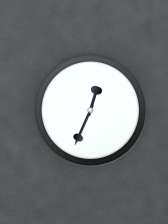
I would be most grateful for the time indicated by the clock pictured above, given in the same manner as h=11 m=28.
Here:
h=12 m=34
